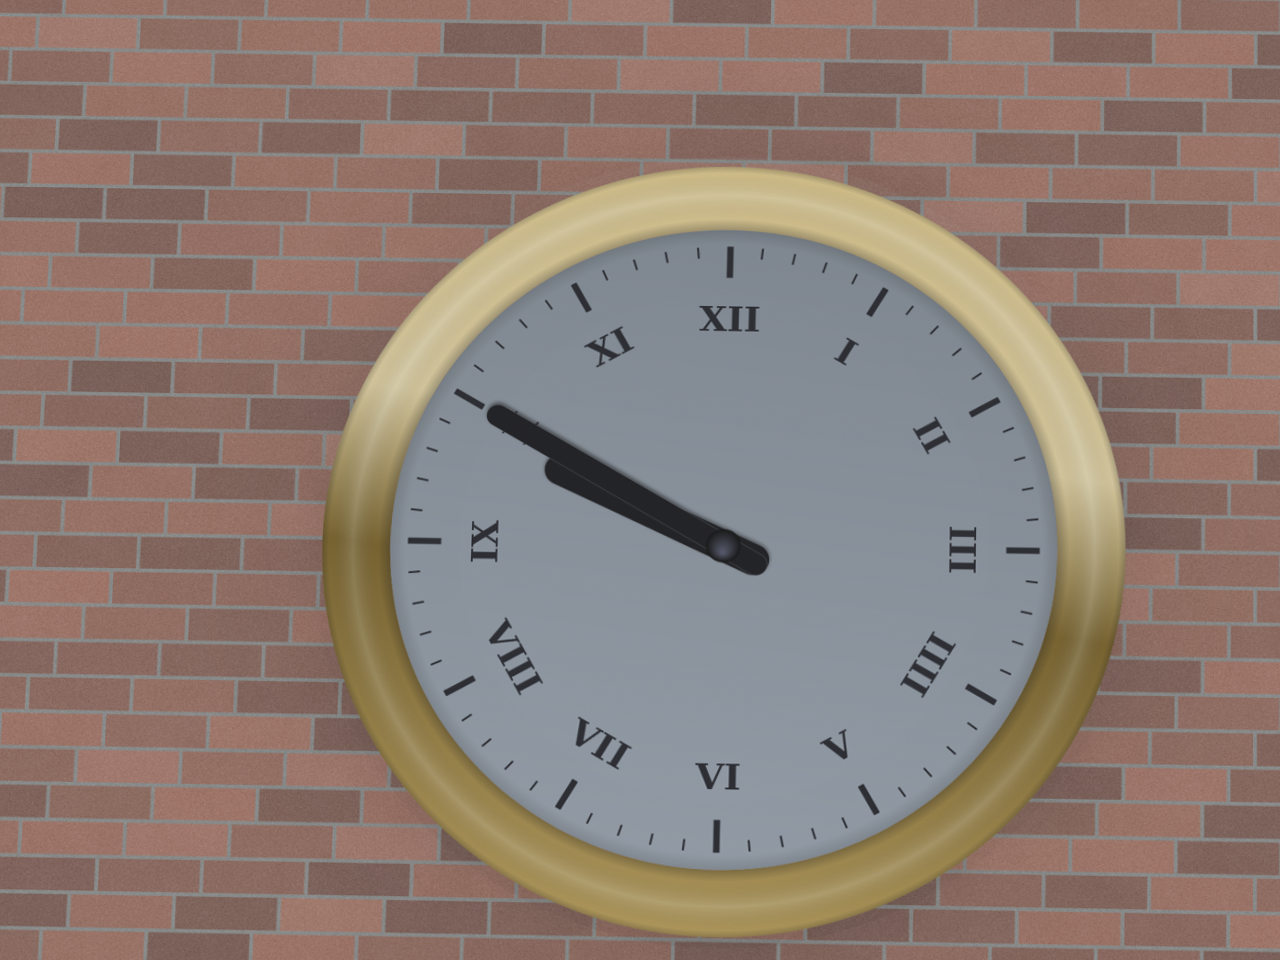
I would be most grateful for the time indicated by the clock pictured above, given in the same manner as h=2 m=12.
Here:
h=9 m=50
